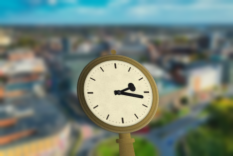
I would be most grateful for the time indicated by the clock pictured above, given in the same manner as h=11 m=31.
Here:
h=2 m=17
